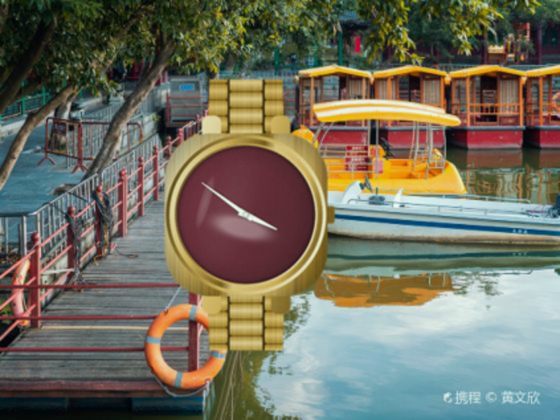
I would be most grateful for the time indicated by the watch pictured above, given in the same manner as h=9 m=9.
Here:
h=3 m=51
